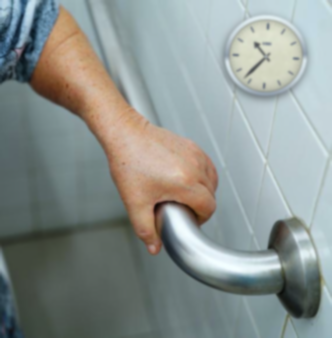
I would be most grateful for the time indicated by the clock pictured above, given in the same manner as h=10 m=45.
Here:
h=10 m=37
